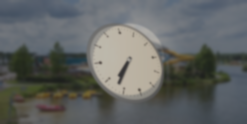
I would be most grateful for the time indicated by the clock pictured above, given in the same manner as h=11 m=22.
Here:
h=7 m=37
